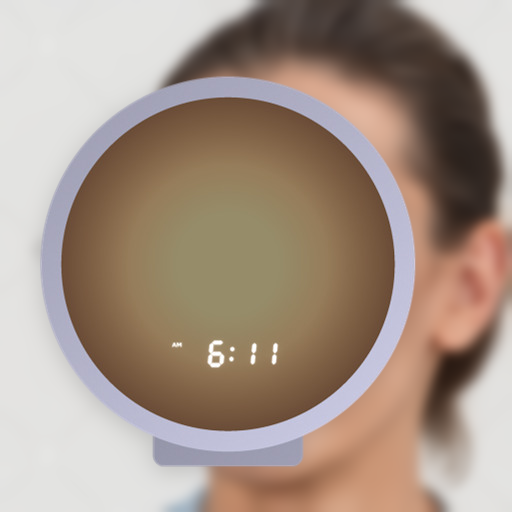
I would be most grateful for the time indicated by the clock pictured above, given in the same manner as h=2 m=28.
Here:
h=6 m=11
